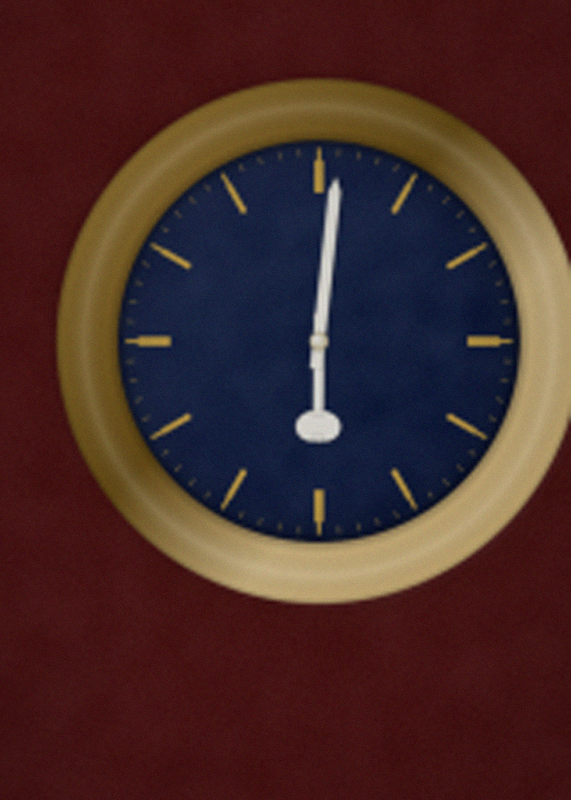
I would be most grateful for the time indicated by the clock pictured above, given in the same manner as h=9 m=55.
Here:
h=6 m=1
